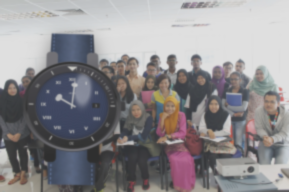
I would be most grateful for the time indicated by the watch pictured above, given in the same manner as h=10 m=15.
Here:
h=10 m=1
